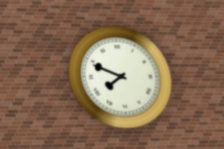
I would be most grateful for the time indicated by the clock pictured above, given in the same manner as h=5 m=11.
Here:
h=7 m=49
